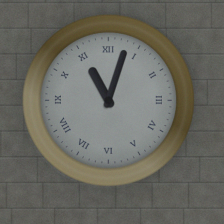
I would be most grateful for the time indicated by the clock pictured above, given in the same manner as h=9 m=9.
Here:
h=11 m=3
